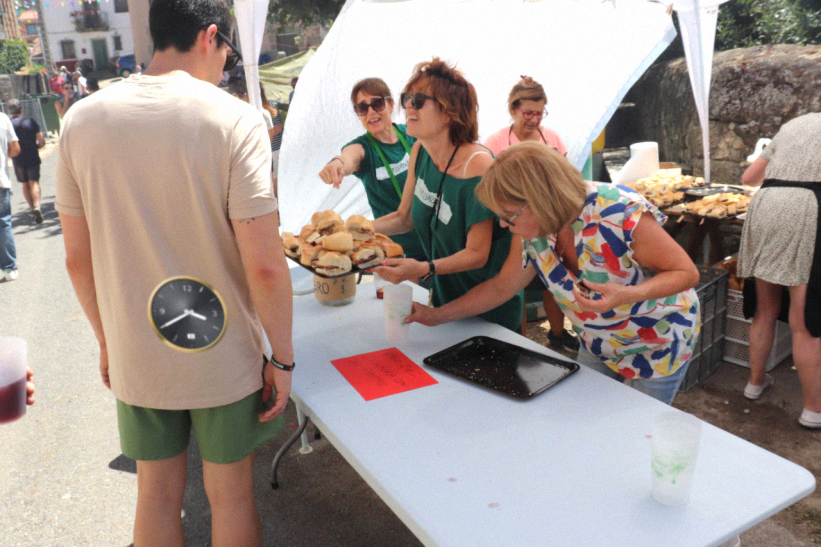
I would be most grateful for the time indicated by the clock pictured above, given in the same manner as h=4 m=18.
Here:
h=3 m=40
